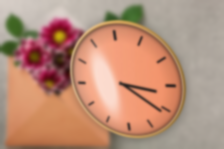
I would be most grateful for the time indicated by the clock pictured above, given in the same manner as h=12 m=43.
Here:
h=3 m=21
